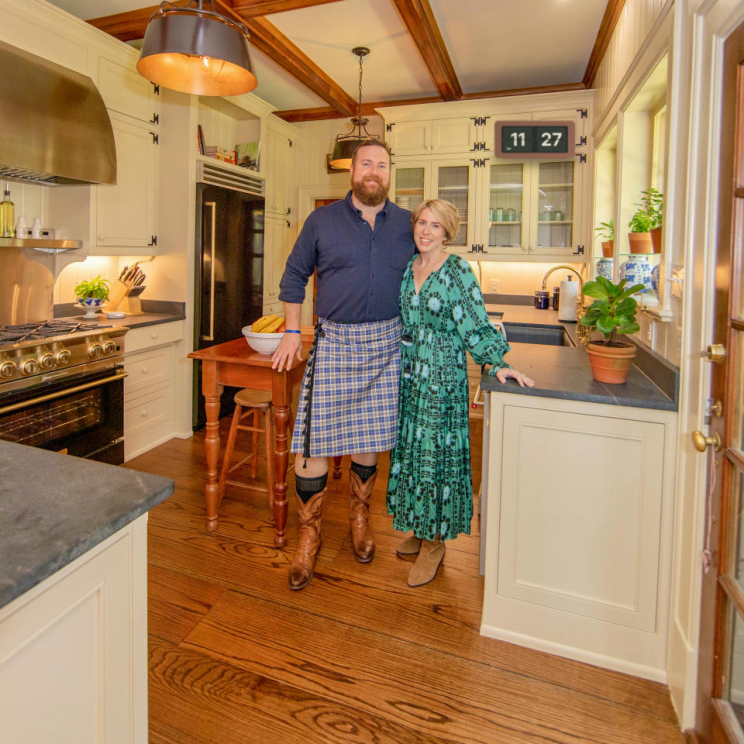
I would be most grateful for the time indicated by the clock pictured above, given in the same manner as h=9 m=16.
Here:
h=11 m=27
